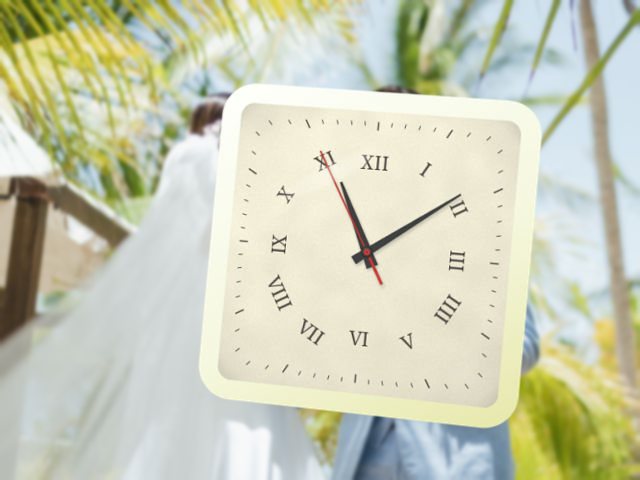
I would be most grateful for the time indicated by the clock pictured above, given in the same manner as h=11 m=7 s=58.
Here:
h=11 m=8 s=55
